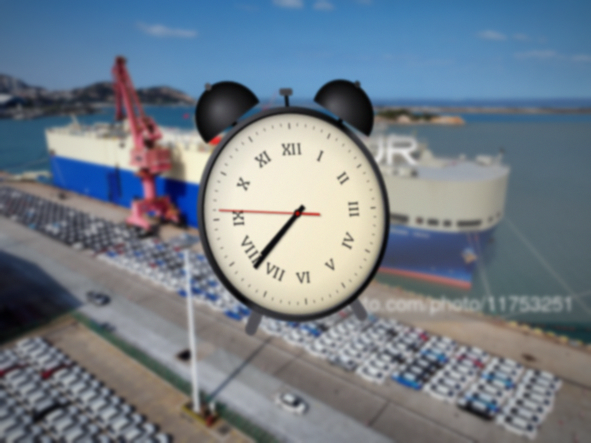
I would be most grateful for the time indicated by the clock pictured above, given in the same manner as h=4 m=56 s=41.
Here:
h=7 m=37 s=46
